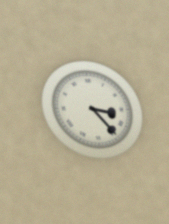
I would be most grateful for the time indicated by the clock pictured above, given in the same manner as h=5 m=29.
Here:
h=3 m=24
